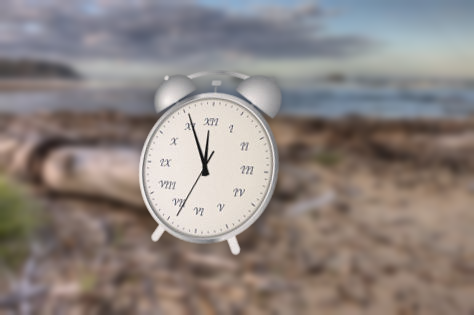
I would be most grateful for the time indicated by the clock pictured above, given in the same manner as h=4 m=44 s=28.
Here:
h=11 m=55 s=34
